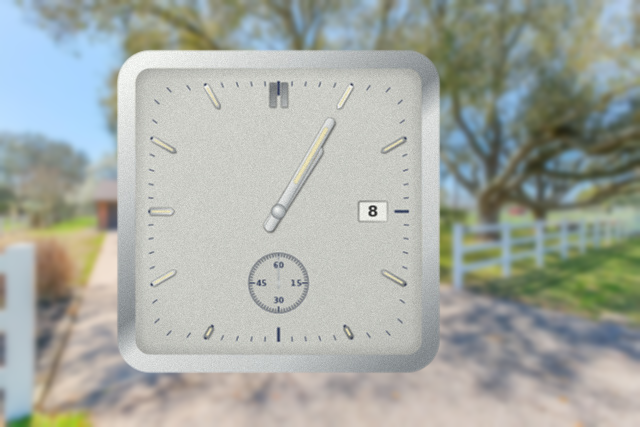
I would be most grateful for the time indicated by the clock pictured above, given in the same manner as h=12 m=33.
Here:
h=1 m=5
